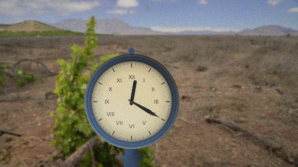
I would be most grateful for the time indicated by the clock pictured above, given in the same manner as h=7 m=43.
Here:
h=12 m=20
